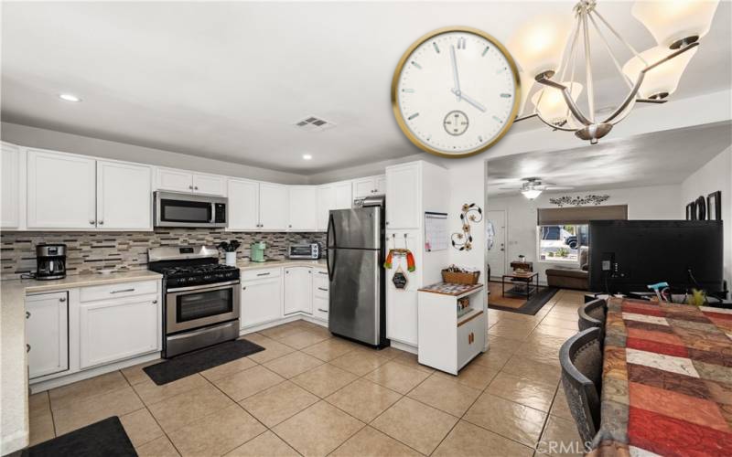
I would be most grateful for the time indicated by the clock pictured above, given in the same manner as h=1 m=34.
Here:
h=3 m=58
